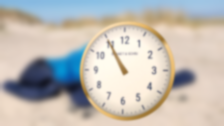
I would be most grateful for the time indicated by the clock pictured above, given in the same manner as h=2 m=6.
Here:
h=10 m=55
